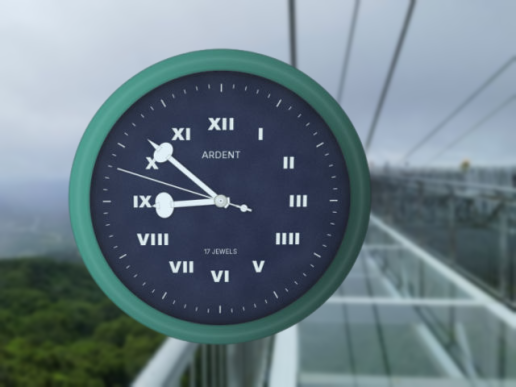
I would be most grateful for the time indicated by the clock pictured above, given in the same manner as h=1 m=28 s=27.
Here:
h=8 m=51 s=48
